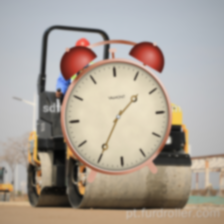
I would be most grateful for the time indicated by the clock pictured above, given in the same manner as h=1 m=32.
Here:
h=1 m=35
